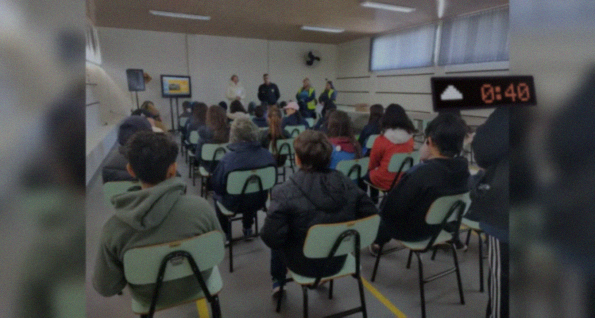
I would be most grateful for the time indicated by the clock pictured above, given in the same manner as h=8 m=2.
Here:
h=0 m=40
